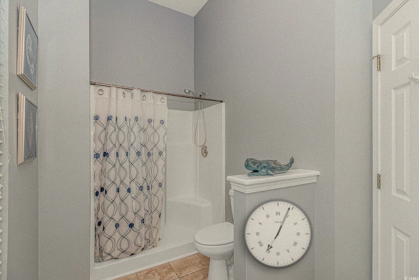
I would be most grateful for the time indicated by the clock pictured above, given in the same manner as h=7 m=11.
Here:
h=7 m=4
